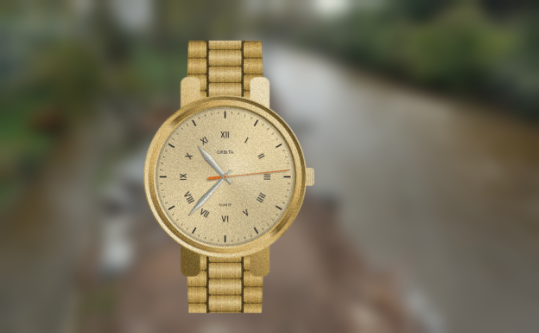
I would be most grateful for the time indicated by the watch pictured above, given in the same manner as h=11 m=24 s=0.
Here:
h=10 m=37 s=14
